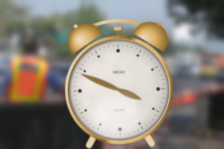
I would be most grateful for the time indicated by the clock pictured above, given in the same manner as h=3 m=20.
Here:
h=3 m=49
